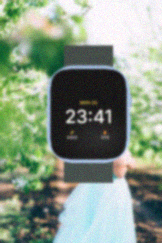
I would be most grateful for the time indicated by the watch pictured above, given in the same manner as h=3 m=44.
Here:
h=23 m=41
